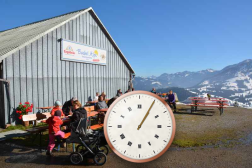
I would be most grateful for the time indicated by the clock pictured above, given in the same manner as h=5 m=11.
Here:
h=1 m=5
